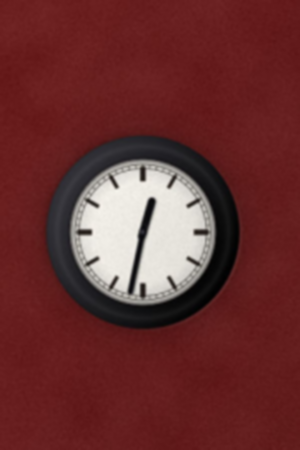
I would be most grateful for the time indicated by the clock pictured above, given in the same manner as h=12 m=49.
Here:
h=12 m=32
